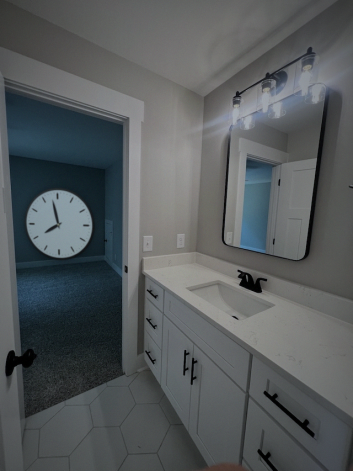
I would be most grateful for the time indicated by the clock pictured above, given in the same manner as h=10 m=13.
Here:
h=7 m=58
